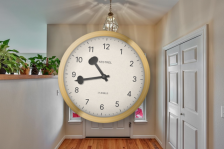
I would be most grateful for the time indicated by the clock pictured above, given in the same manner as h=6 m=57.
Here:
h=10 m=43
